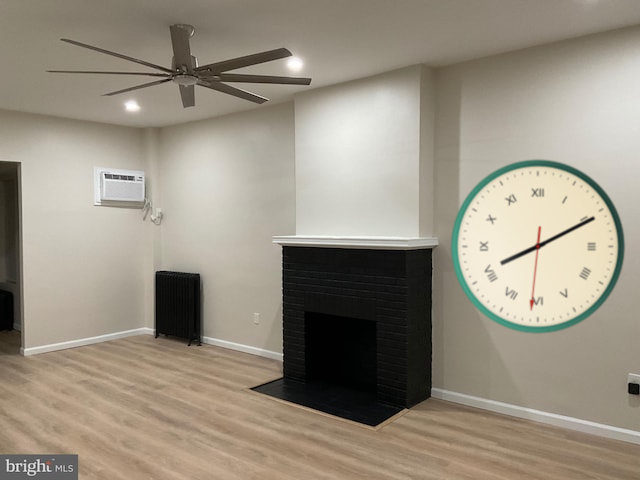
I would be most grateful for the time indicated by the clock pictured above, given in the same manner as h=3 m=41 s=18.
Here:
h=8 m=10 s=31
